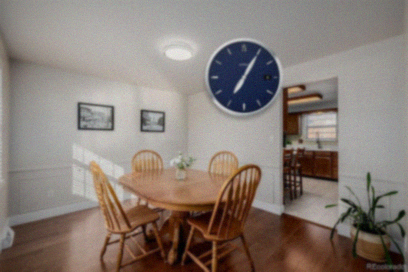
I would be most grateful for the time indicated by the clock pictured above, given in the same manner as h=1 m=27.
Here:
h=7 m=5
